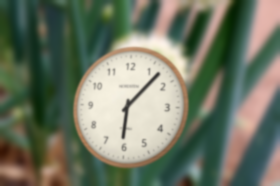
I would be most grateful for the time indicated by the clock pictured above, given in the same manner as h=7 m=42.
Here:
h=6 m=7
